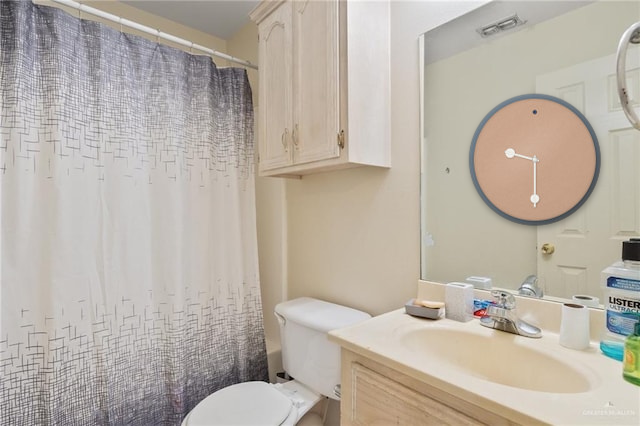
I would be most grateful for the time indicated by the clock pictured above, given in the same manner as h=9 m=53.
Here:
h=9 m=30
